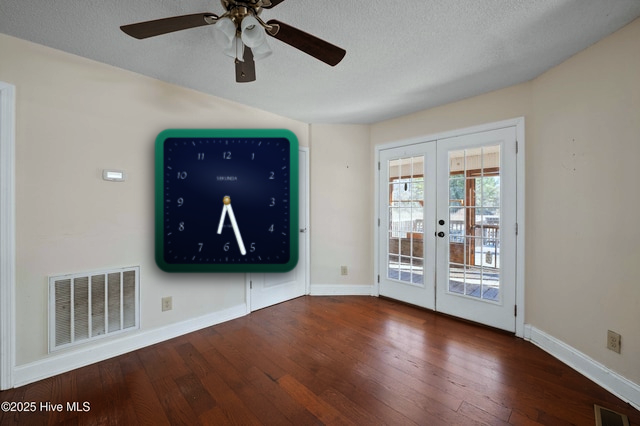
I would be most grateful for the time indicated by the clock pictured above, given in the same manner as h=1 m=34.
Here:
h=6 m=27
